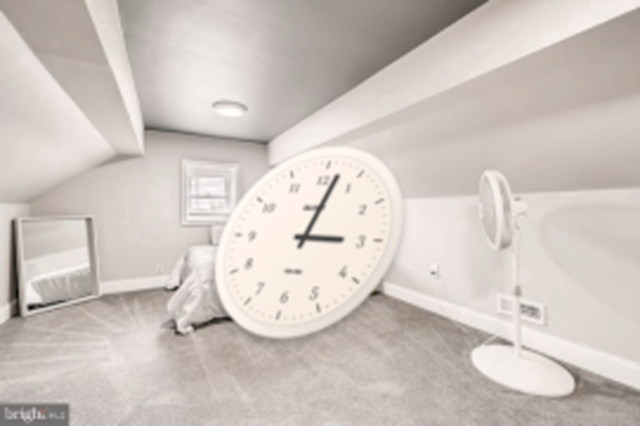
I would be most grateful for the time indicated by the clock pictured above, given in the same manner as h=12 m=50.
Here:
h=3 m=2
